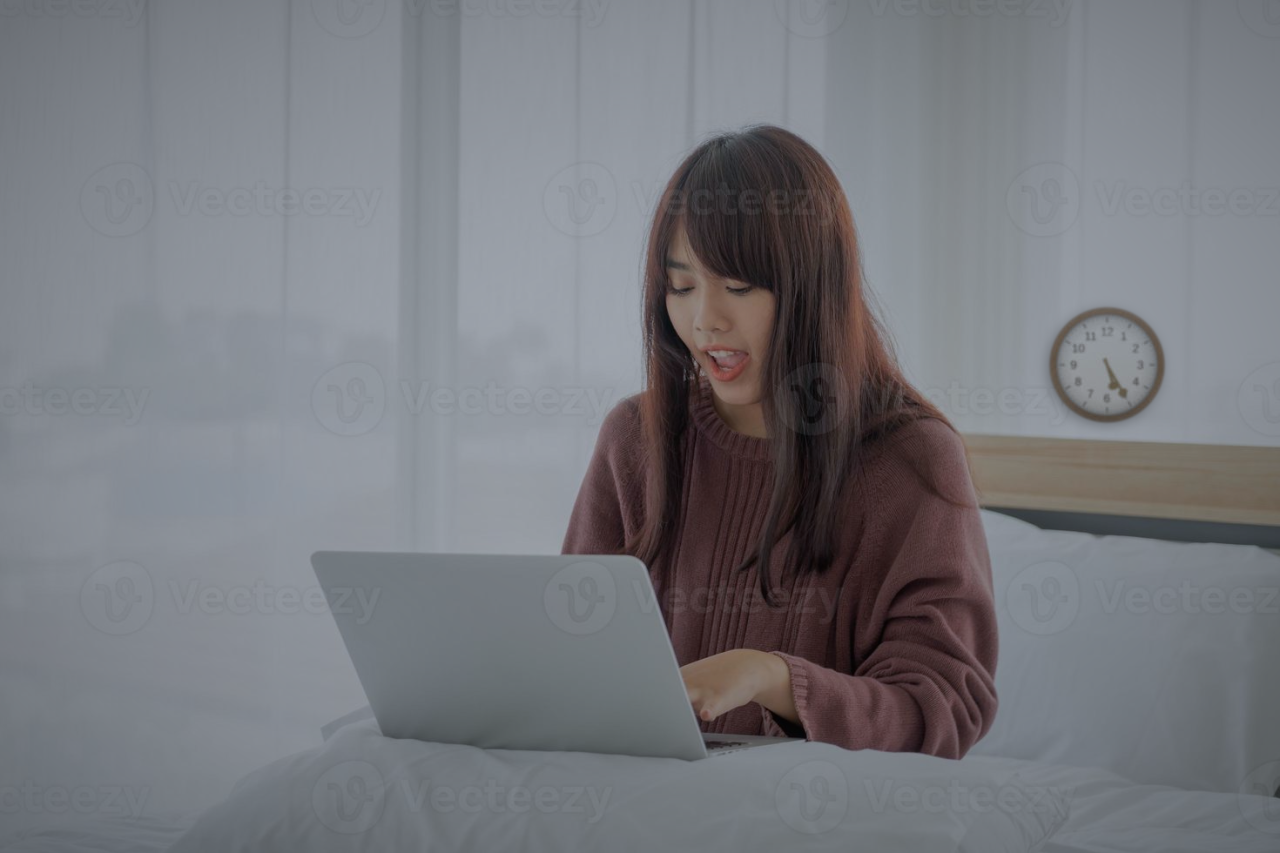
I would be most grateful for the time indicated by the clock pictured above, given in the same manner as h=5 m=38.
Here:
h=5 m=25
